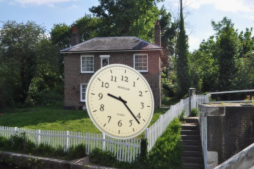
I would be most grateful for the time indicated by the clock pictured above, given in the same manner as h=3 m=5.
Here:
h=9 m=22
